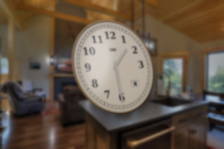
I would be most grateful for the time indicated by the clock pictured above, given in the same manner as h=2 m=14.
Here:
h=1 m=30
